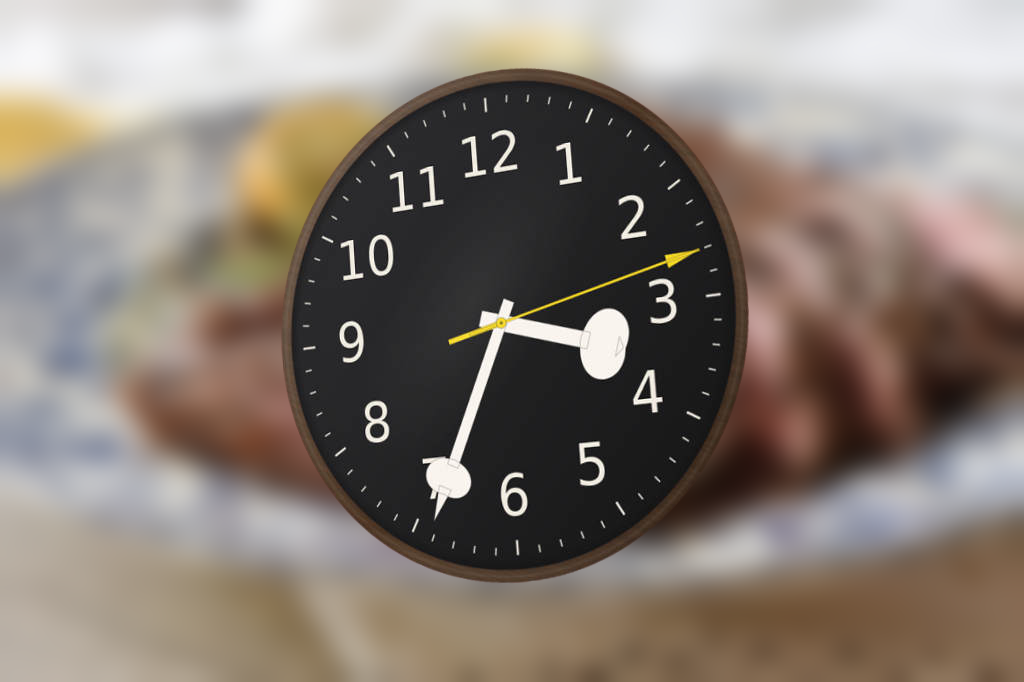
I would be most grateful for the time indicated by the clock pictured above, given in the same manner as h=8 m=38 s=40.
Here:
h=3 m=34 s=13
